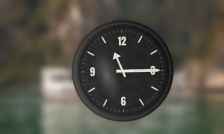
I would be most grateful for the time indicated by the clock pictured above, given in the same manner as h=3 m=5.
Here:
h=11 m=15
